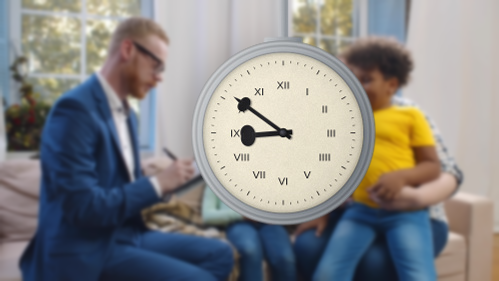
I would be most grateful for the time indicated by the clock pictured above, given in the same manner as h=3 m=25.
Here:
h=8 m=51
